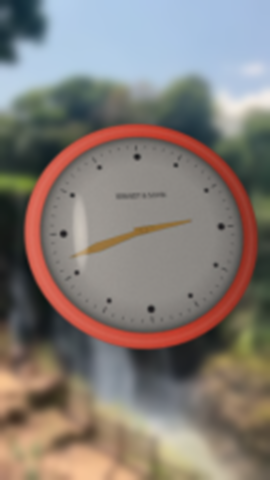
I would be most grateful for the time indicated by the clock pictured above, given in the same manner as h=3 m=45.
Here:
h=2 m=42
